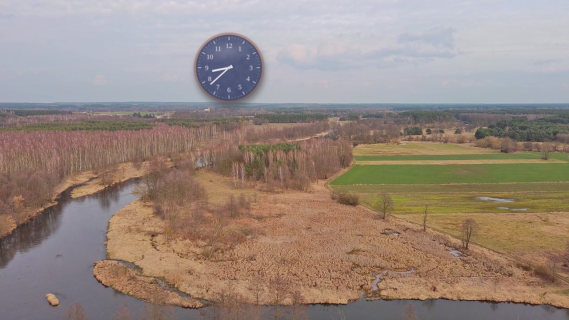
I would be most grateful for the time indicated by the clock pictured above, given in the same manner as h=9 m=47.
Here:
h=8 m=38
